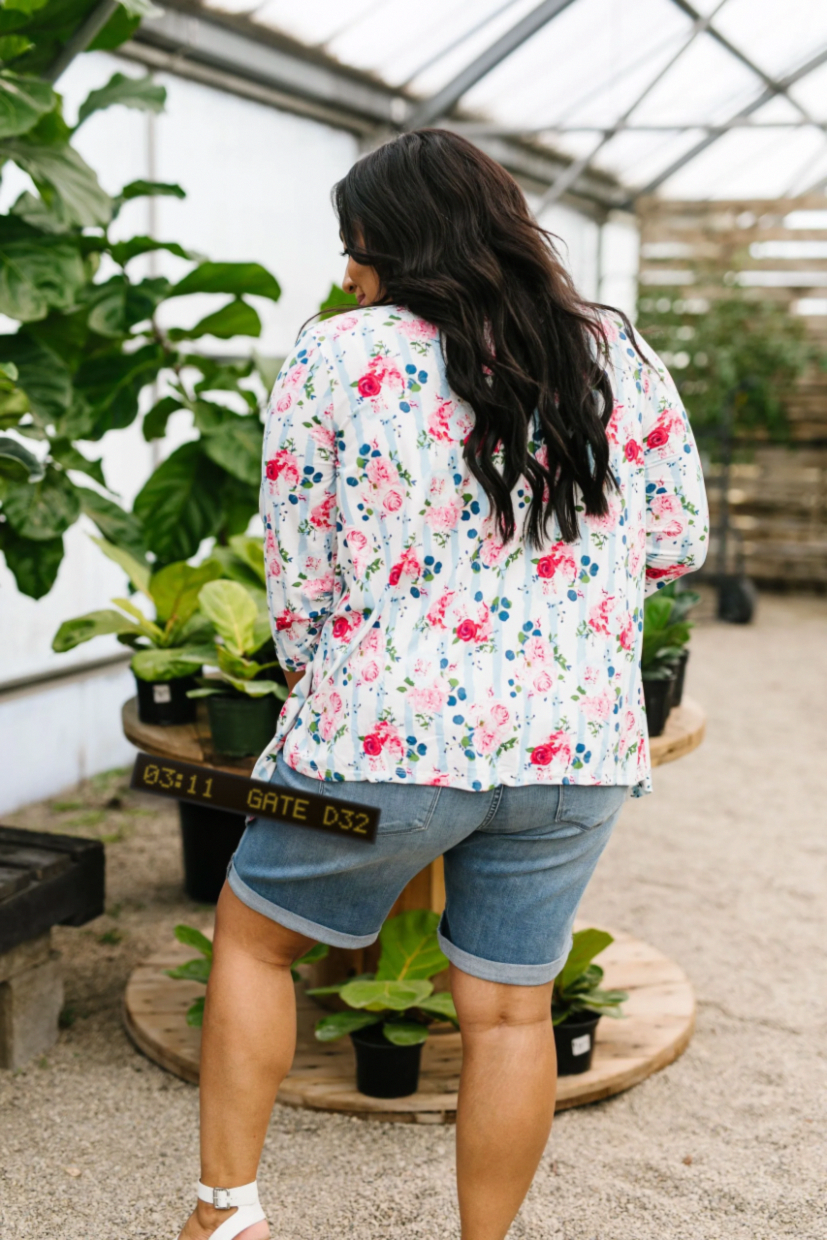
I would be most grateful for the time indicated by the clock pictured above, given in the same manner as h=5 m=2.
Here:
h=3 m=11
